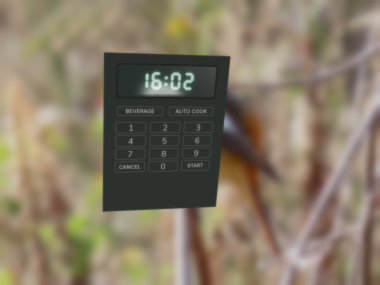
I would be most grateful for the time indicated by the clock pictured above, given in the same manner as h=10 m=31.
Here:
h=16 m=2
